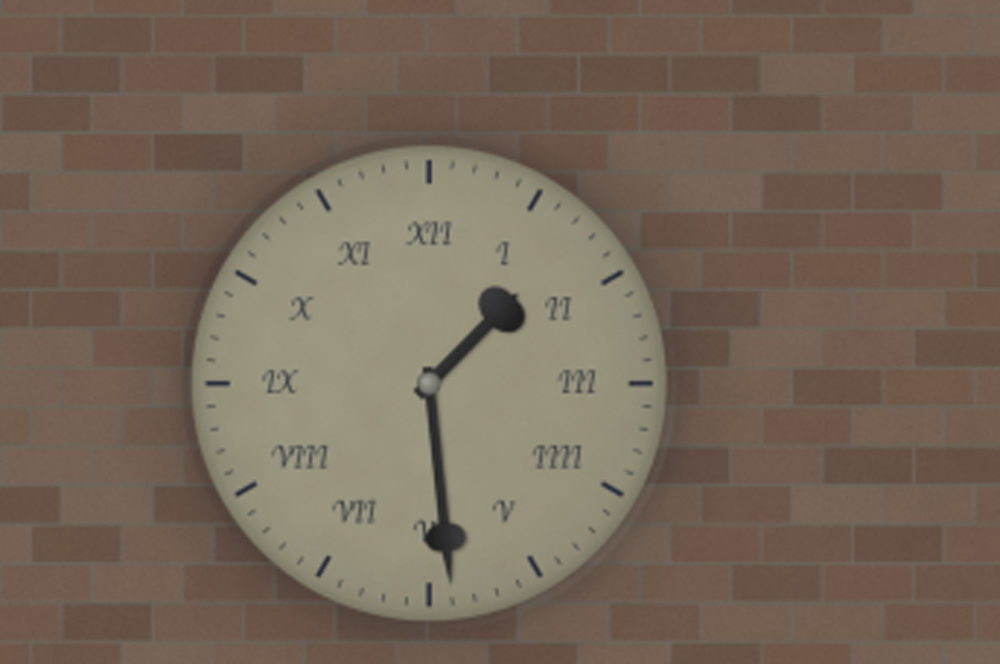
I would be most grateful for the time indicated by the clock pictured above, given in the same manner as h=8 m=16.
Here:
h=1 m=29
